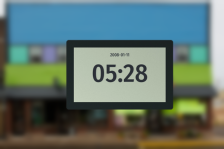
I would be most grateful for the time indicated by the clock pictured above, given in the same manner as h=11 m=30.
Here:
h=5 m=28
